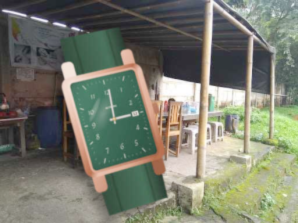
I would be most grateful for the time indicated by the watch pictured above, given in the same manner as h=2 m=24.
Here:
h=3 m=1
